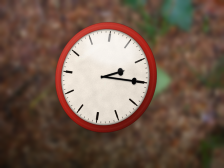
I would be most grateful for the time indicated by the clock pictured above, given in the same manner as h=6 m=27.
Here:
h=2 m=15
